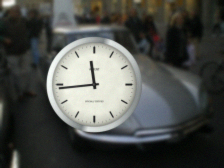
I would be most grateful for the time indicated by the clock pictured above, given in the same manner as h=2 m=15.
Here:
h=11 m=44
